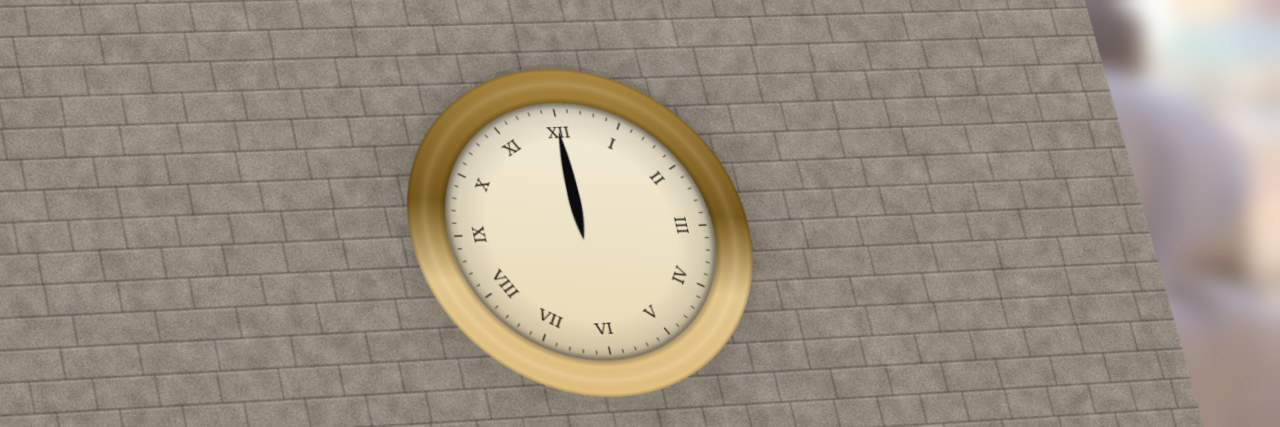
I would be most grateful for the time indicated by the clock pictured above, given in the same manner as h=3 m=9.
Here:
h=12 m=0
